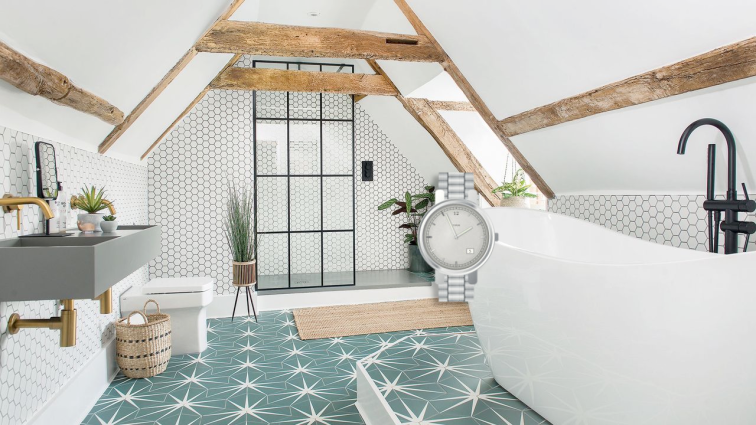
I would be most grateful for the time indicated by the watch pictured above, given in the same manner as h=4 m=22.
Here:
h=1 m=56
